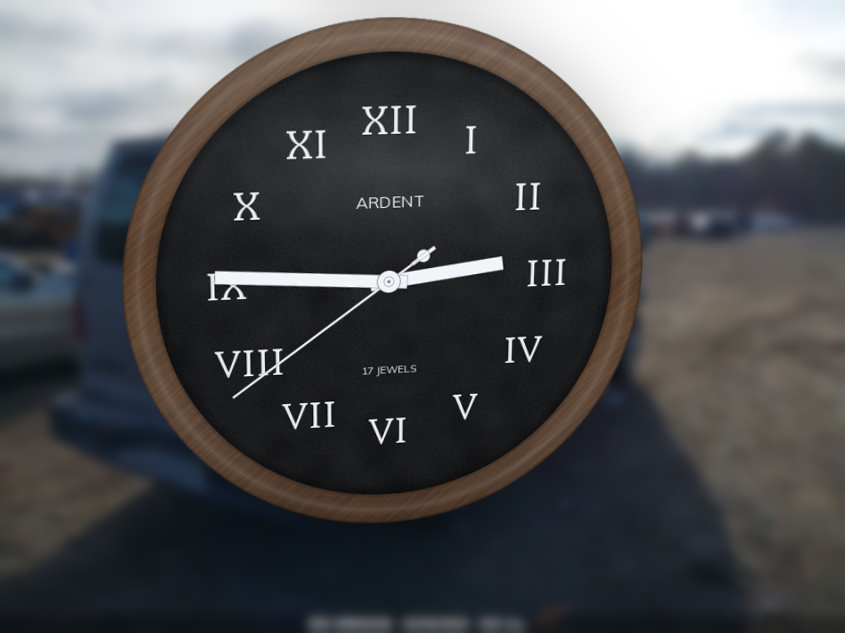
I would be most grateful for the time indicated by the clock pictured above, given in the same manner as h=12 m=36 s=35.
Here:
h=2 m=45 s=39
